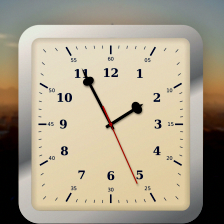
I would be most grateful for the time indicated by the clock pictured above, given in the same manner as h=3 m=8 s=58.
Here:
h=1 m=55 s=26
